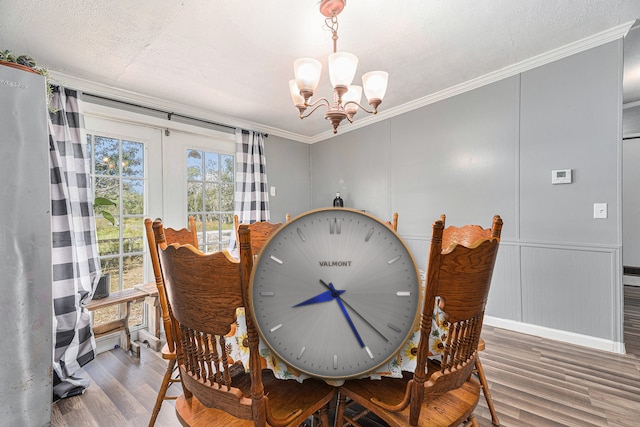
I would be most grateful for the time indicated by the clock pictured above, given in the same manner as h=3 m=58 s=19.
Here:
h=8 m=25 s=22
